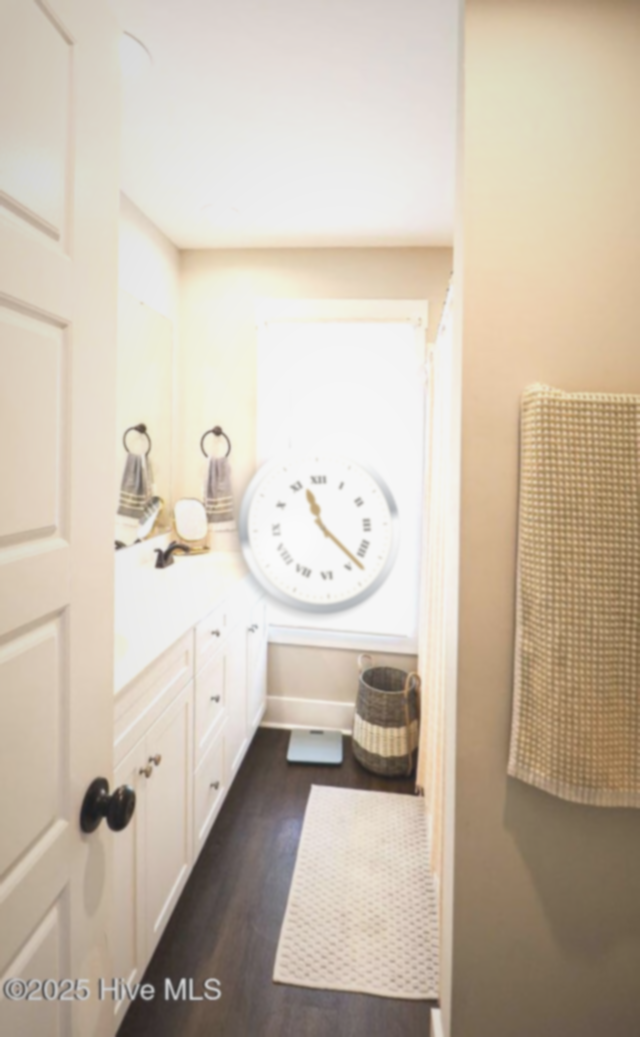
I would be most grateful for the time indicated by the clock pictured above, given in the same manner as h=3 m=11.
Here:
h=11 m=23
